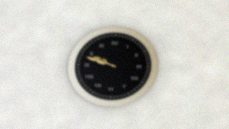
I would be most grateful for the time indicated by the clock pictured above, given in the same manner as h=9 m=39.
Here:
h=9 m=48
